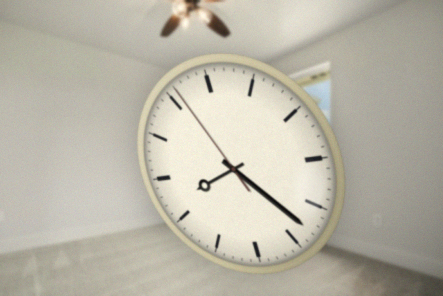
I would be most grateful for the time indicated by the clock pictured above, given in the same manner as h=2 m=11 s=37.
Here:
h=8 m=22 s=56
